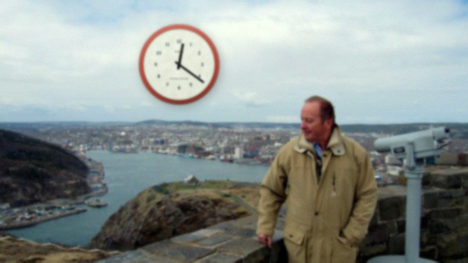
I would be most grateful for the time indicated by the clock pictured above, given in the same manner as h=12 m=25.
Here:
h=12 m=21
